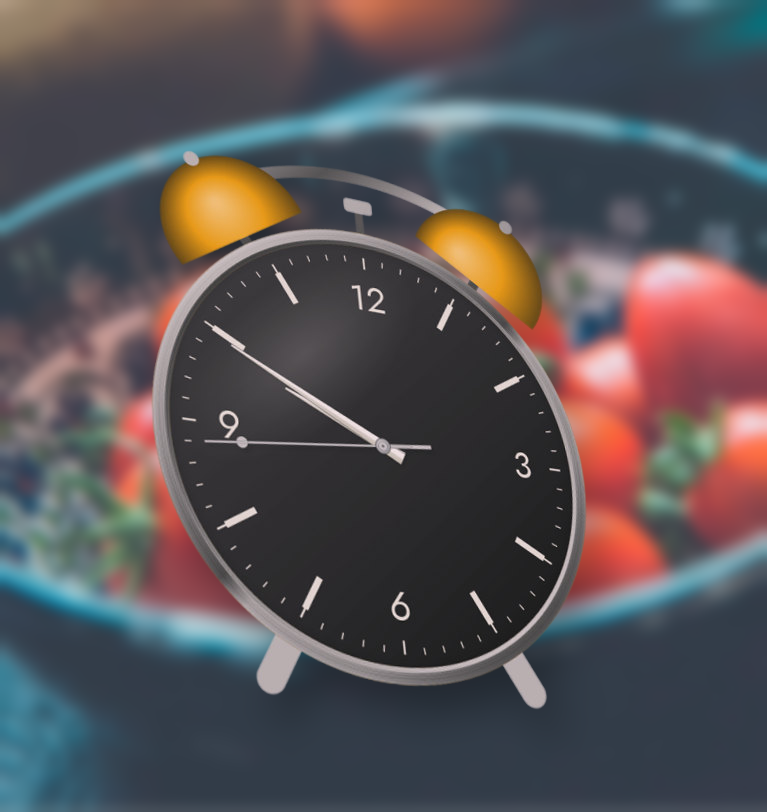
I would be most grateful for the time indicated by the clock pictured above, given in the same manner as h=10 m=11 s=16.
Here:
h=9 m=49 s=44
